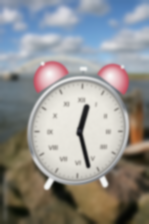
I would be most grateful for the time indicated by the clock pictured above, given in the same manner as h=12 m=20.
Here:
h=12 m=27
